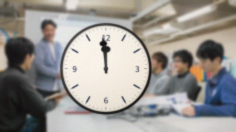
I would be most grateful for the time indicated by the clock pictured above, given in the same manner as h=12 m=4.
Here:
h=11 m=59
